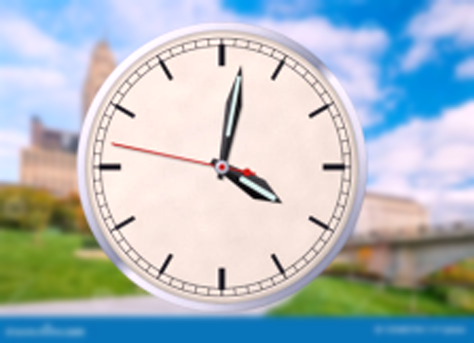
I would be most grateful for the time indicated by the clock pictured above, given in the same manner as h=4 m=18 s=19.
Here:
h=4 m=1 s=47
